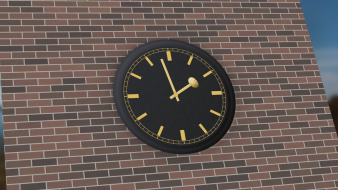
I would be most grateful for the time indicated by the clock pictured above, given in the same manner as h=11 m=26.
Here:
h=1 m=58
